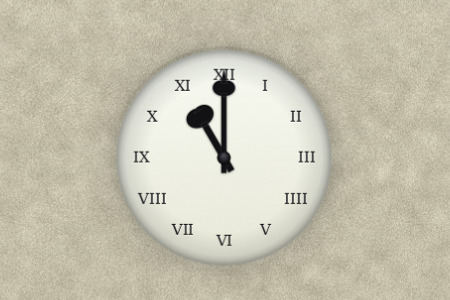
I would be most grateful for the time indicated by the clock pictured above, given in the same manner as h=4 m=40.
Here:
h=11 m=0
